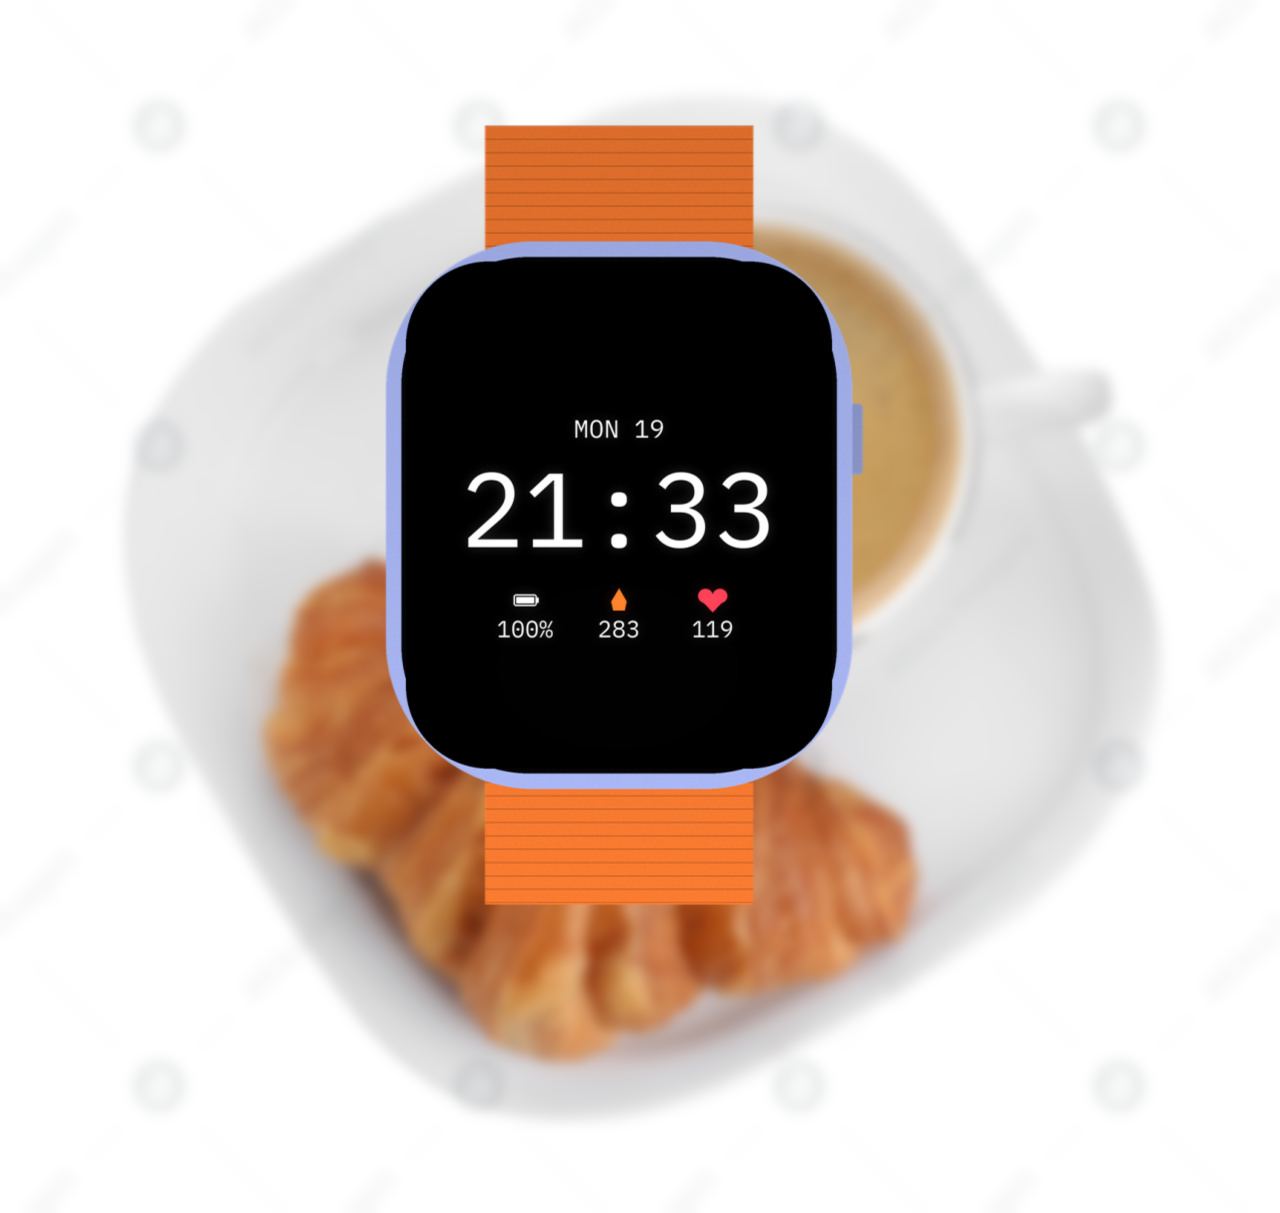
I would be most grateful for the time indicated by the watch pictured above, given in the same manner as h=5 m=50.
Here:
h=21 m=33
